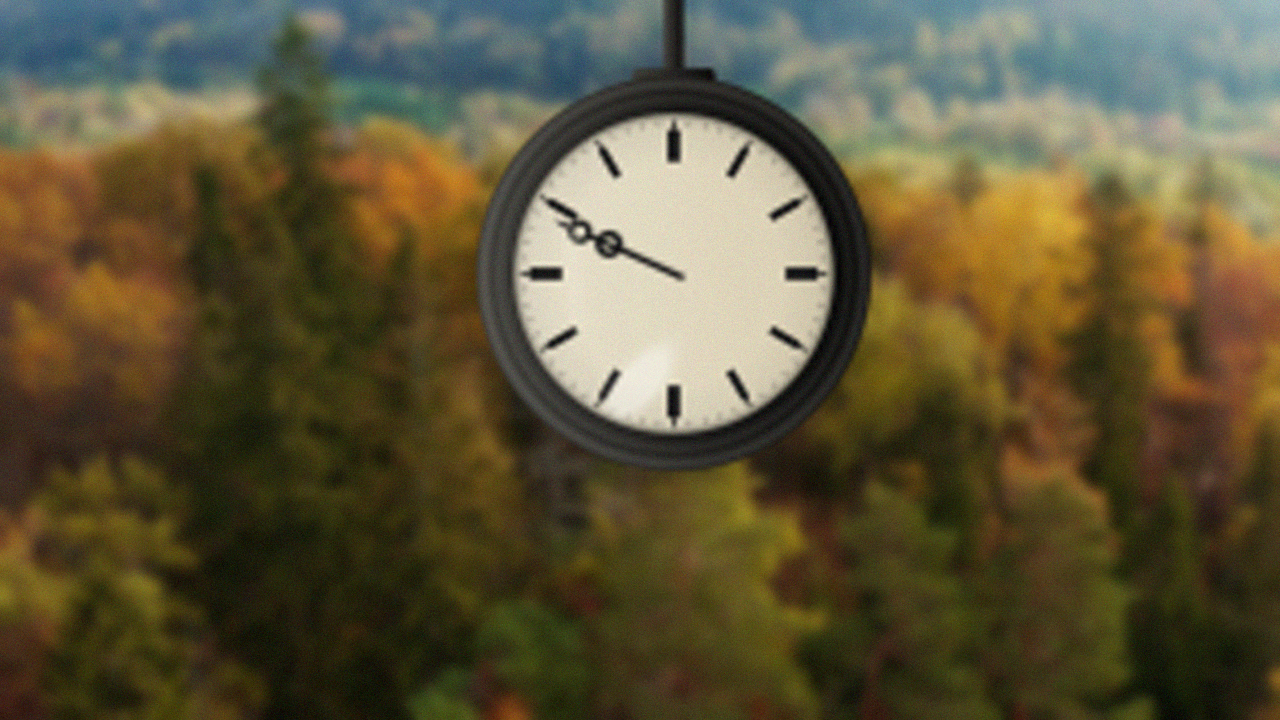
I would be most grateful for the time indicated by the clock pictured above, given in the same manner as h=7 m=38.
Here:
h=9 m=49
